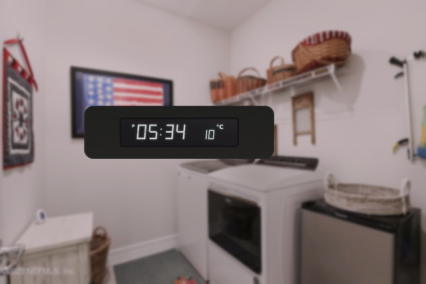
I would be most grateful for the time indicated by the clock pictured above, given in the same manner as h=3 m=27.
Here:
h=5 m=34
